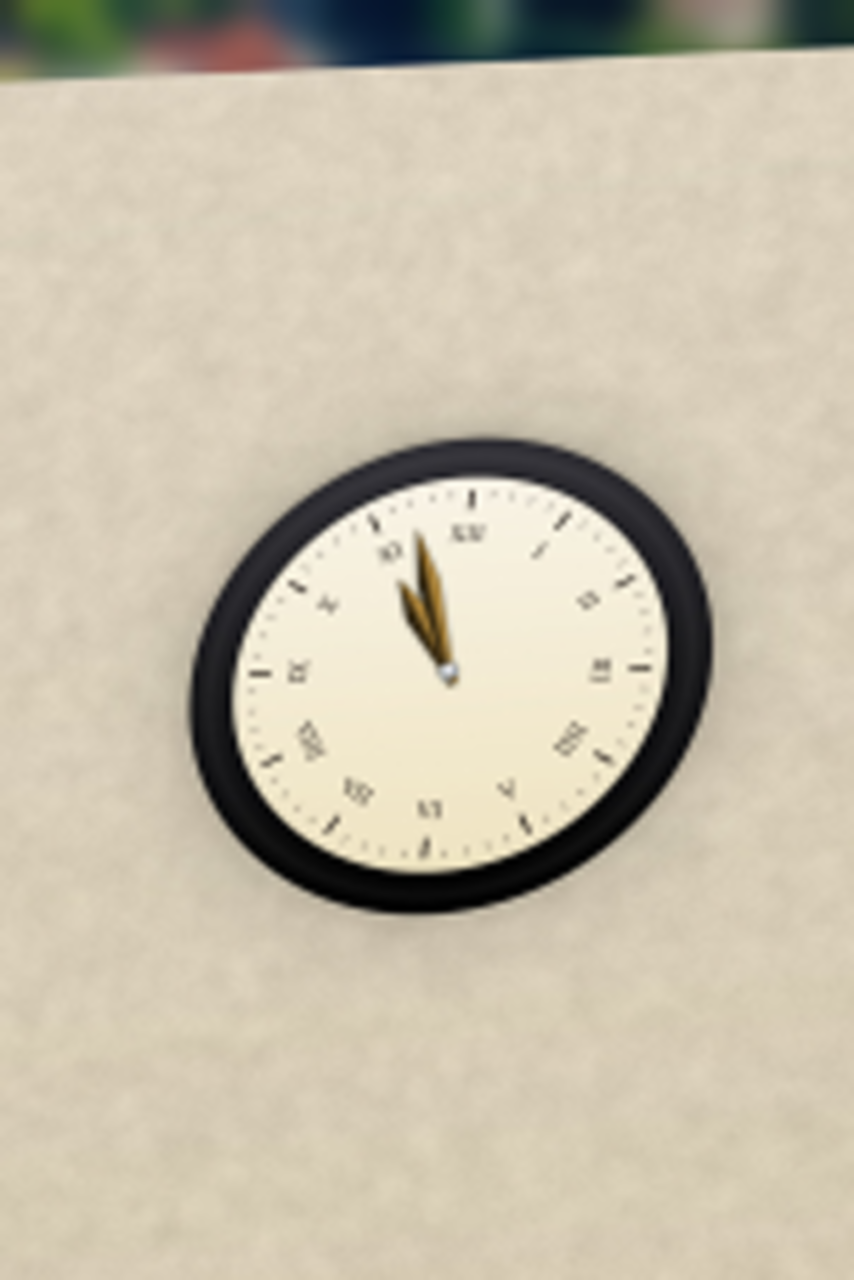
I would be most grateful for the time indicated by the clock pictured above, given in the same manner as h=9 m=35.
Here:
h=10 m=57
